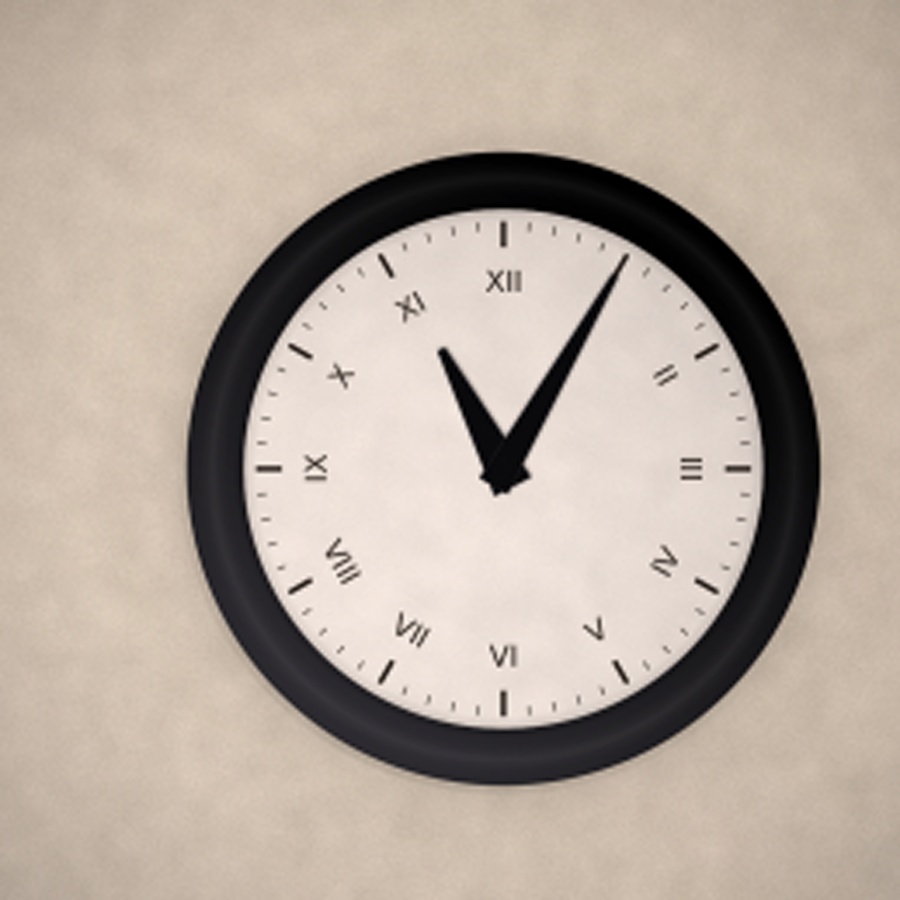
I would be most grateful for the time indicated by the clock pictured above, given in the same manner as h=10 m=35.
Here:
h=11 m=5
